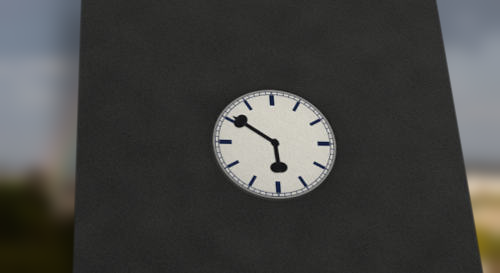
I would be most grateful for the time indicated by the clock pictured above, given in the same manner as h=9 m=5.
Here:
h=5 m=51
